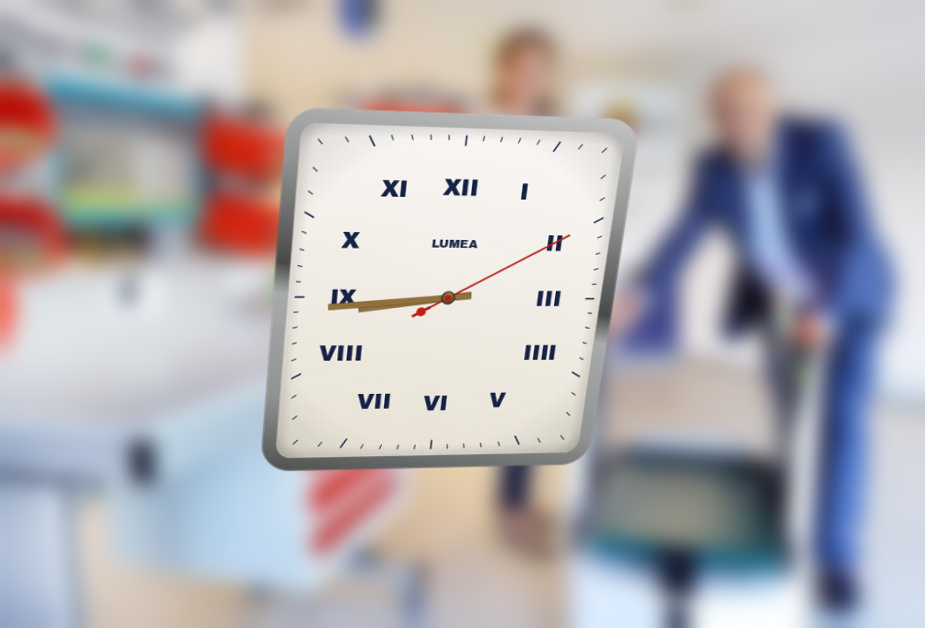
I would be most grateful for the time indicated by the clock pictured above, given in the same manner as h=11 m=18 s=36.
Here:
h=8 m=44 s=10
